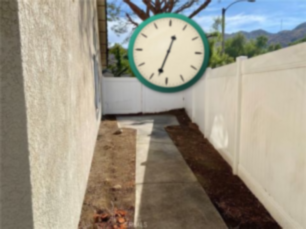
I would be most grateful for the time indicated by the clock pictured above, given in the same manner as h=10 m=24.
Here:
h=12 m=33
